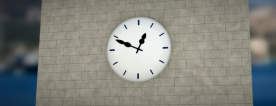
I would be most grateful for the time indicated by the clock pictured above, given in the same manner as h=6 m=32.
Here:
h=12 m=49
